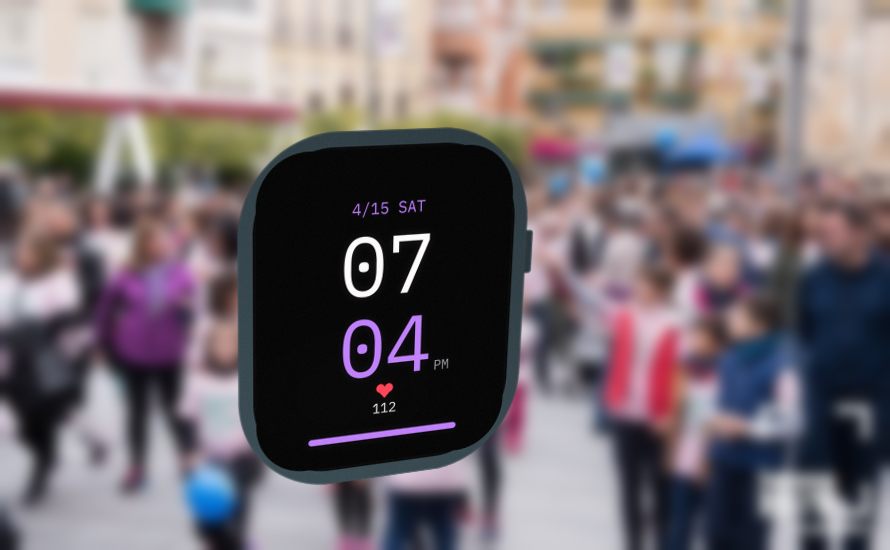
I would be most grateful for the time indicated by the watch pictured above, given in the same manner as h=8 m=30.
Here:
h=7 m=4
